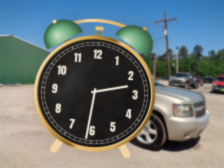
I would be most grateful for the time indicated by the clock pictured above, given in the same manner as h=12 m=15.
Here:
h=2 m=31
